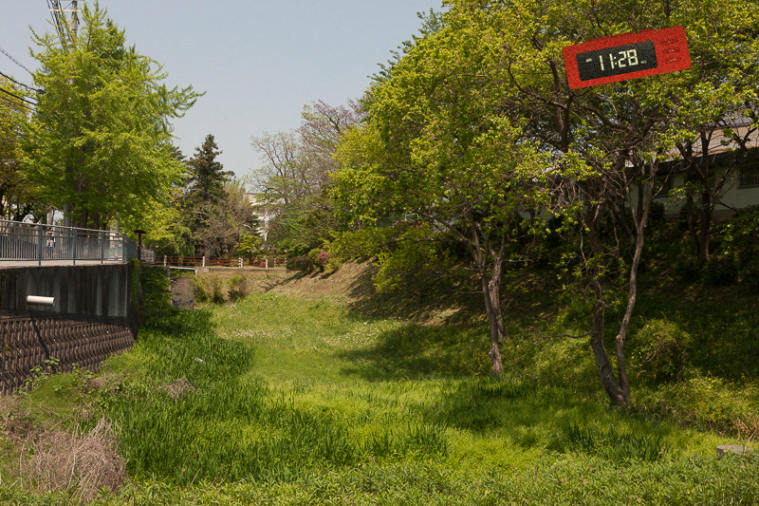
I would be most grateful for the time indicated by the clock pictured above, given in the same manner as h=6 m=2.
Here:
h=11 m=28
